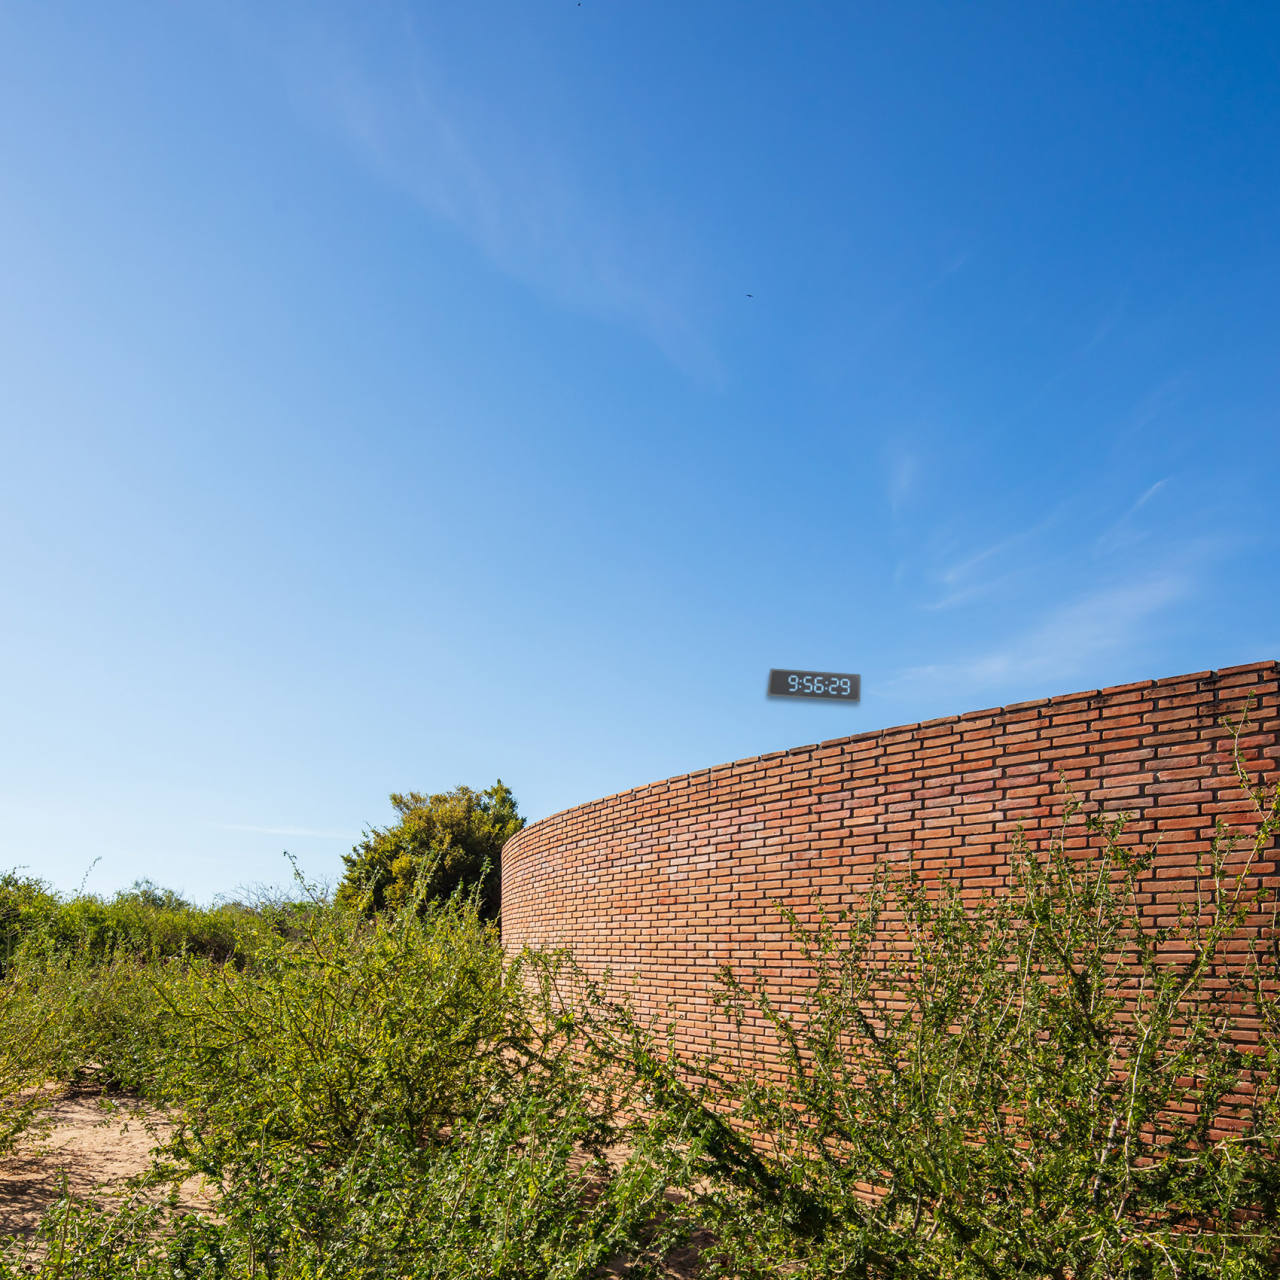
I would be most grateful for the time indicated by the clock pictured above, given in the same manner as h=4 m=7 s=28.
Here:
h=9 m=56 s=29
